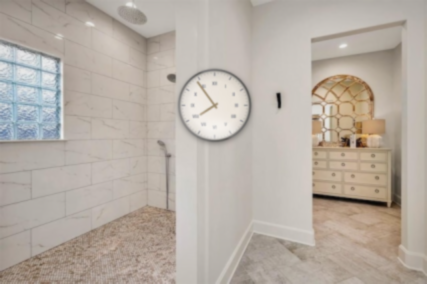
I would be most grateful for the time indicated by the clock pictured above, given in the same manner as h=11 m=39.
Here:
h=7 m=54
